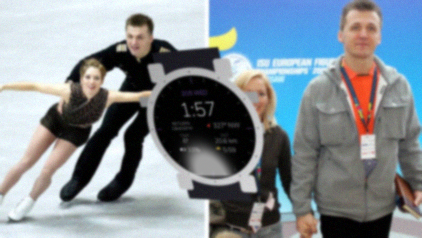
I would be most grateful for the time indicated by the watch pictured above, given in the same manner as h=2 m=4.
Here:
h=1 m=57
